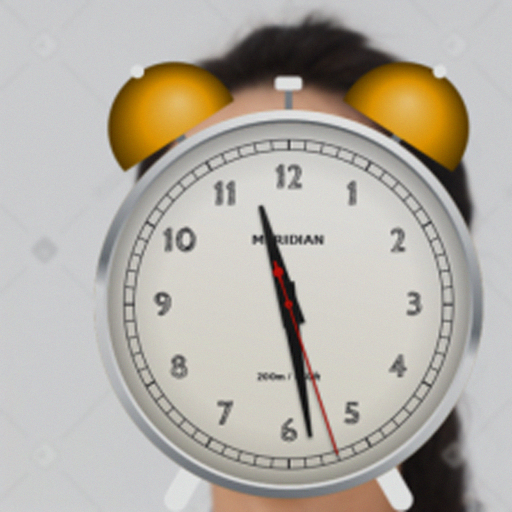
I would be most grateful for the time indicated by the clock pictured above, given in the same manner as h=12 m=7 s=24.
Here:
h=11 m=28 s=27
